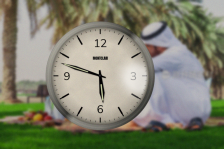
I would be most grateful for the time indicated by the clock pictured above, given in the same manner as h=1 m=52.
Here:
h=5 m=48
